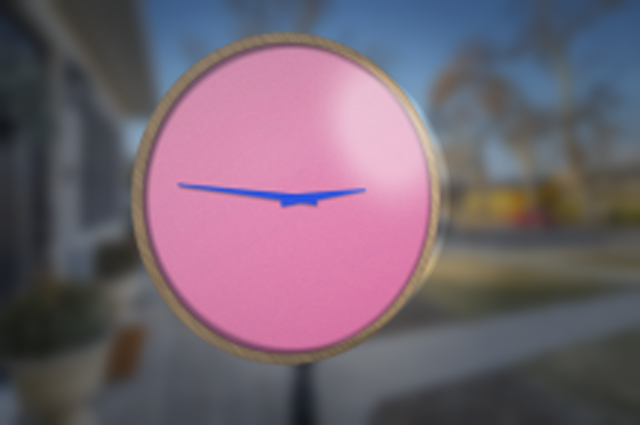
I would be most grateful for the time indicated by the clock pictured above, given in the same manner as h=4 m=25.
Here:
h=2 m=46
